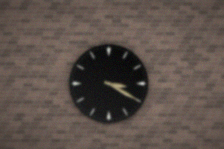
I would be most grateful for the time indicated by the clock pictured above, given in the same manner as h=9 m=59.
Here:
h=3 m=20
